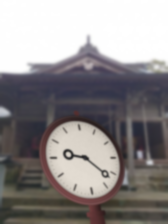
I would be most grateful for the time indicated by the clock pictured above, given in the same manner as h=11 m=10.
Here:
h=9 m=22
